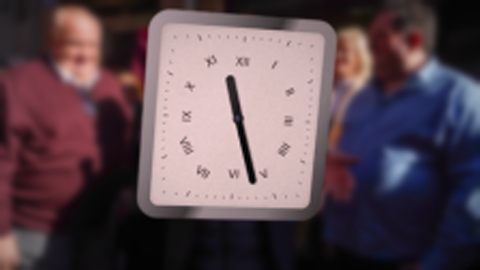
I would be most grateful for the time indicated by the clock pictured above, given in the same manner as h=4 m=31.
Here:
h=11 m=27
